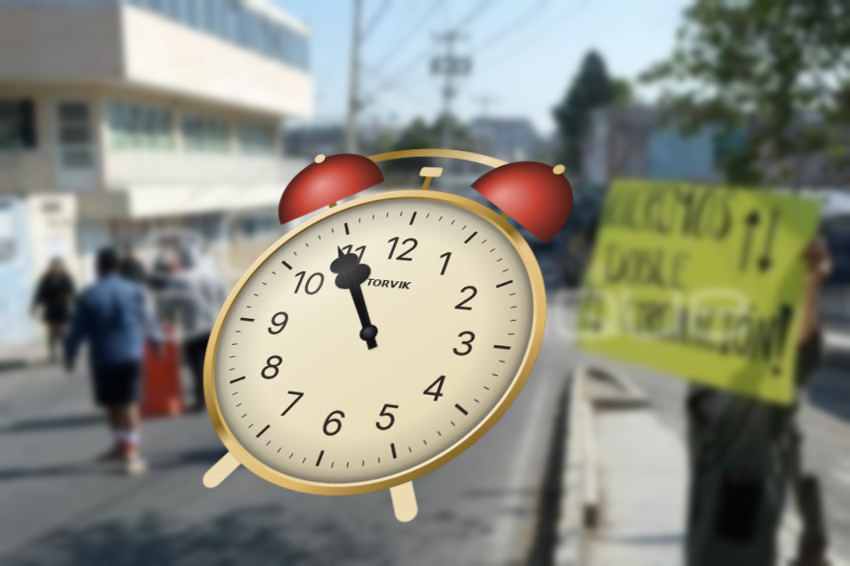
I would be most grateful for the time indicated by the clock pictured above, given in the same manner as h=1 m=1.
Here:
h=10 m=54
